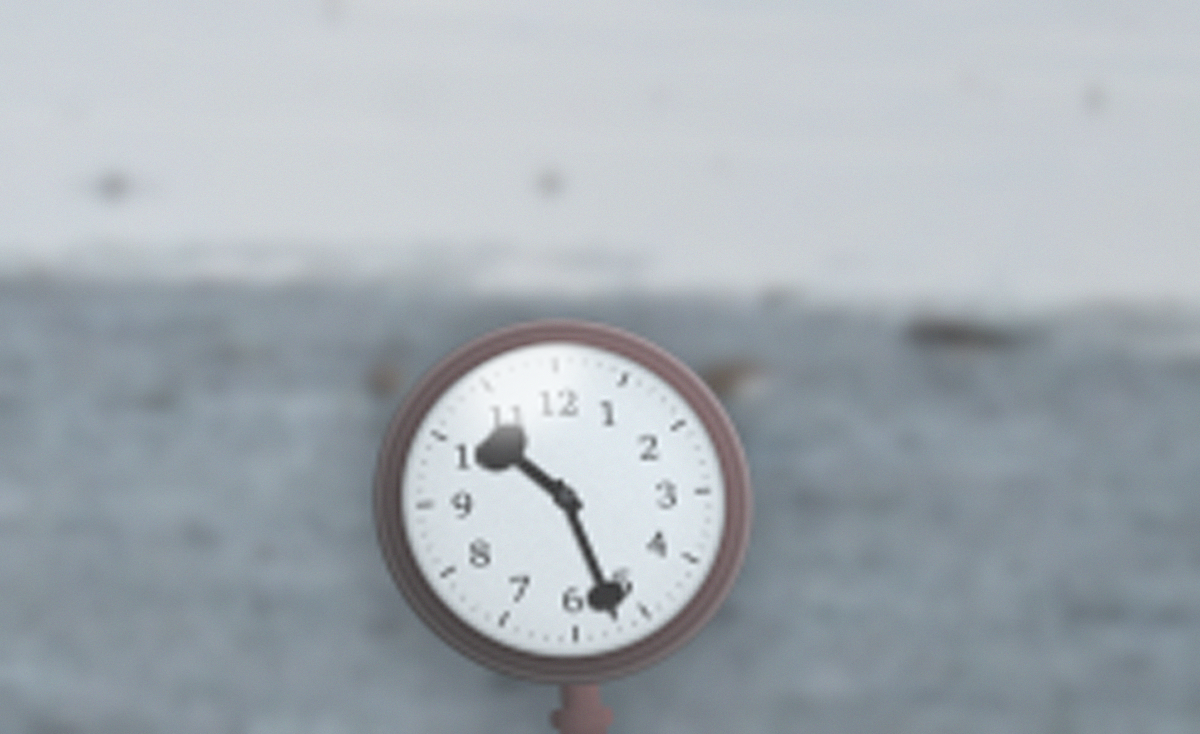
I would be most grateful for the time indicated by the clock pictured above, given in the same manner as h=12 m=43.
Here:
h=10 m=27
